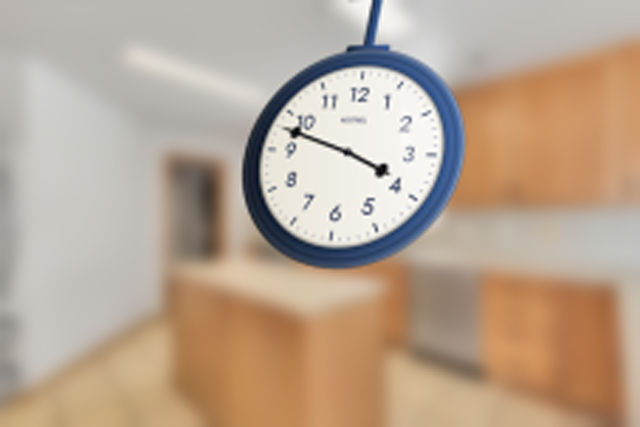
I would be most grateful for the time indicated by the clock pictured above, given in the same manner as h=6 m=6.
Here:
h=3 m=48
